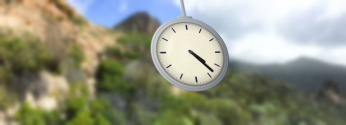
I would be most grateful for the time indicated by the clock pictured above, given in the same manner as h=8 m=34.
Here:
h=4 m=23
